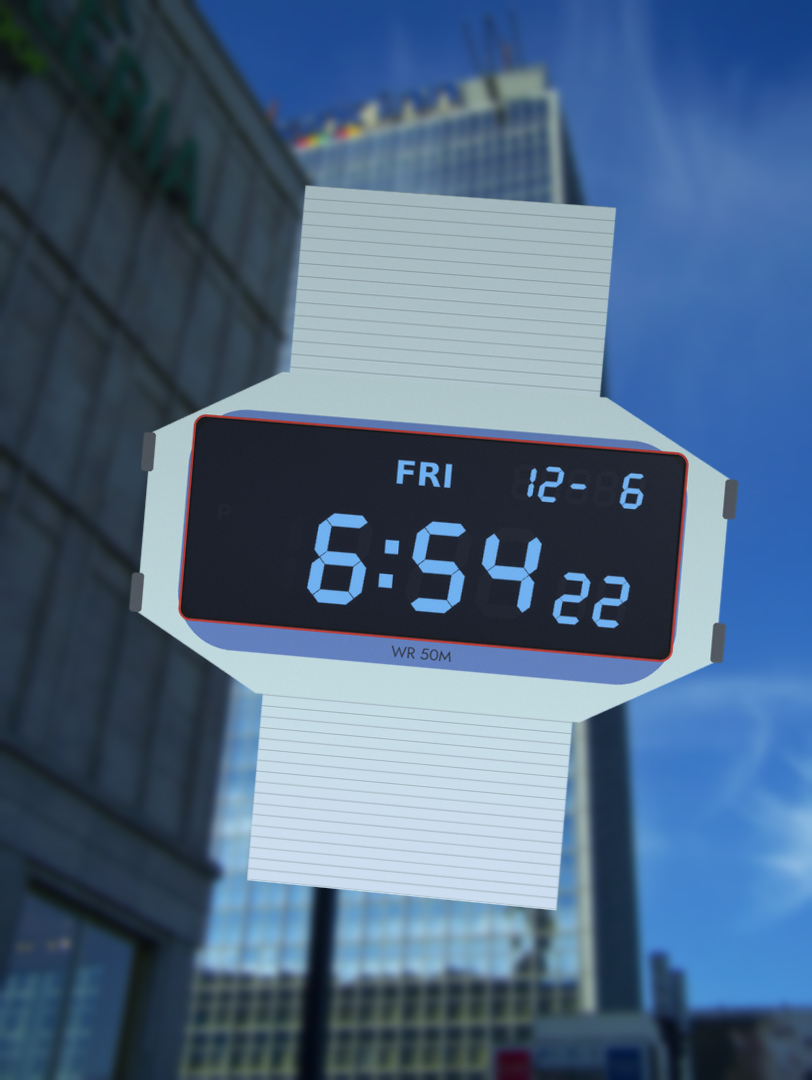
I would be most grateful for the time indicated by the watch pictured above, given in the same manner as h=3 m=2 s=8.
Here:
h=6 m=54 s=22
